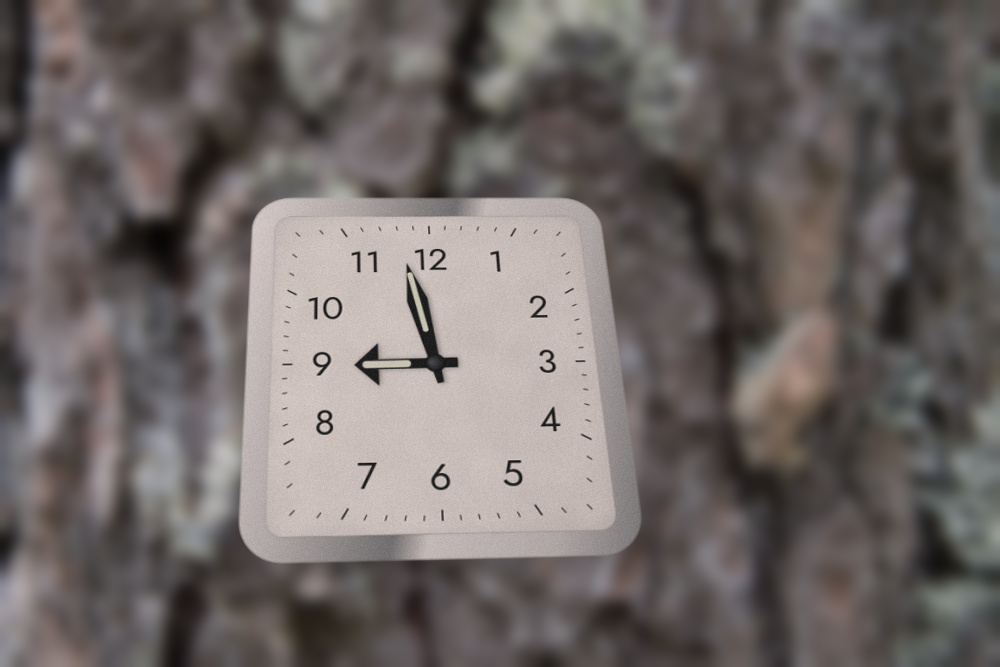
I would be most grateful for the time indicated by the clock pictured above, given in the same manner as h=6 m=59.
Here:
h=8 m=58
